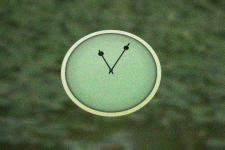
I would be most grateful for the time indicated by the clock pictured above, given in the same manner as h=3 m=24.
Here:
h=11 m=5
